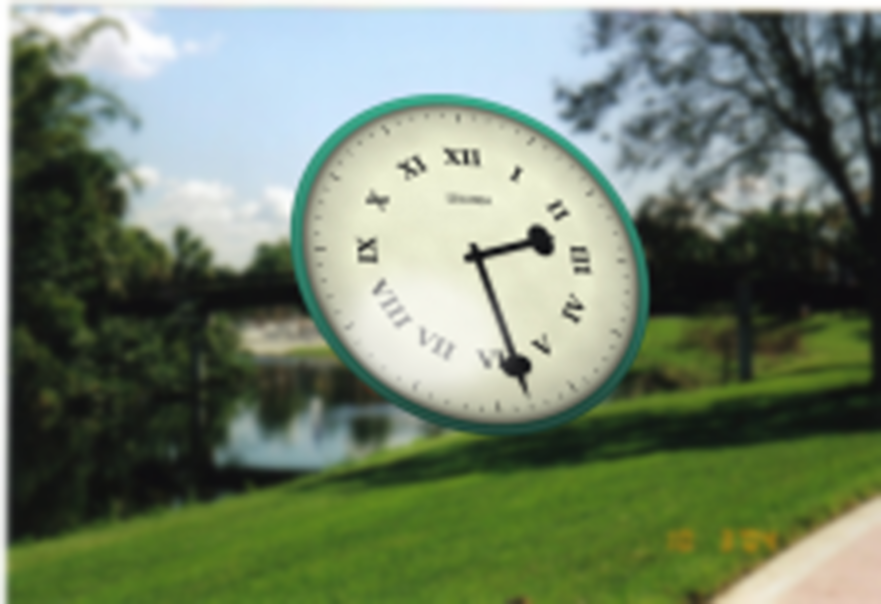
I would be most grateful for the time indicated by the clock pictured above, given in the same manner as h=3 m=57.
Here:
h=2 m=28
